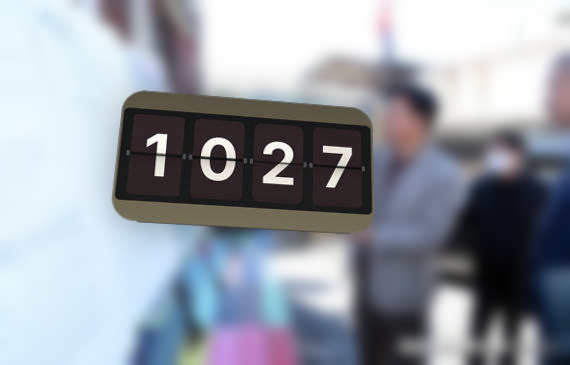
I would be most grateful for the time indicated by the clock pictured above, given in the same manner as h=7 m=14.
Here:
h=10 m=27
